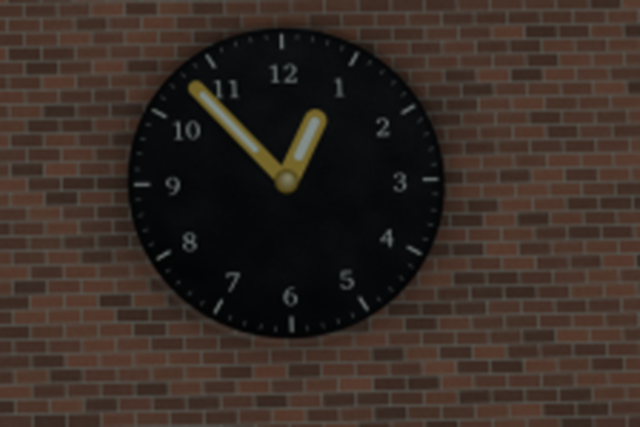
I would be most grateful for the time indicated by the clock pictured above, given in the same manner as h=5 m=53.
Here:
h=12 m=53
